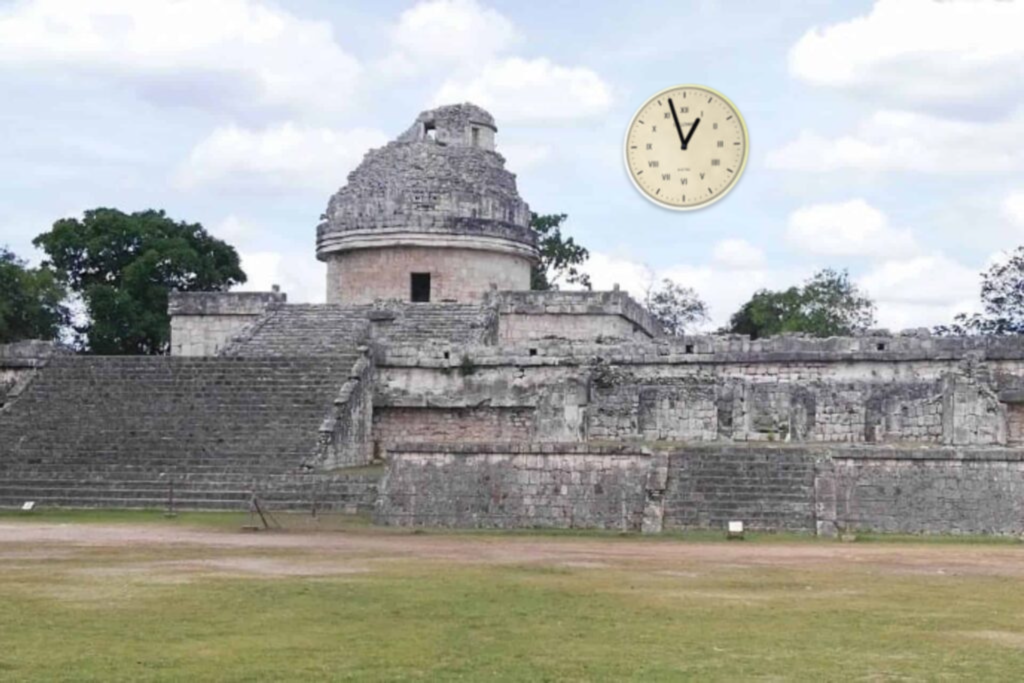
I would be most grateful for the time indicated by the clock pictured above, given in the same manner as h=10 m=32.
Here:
h=12 m=57
